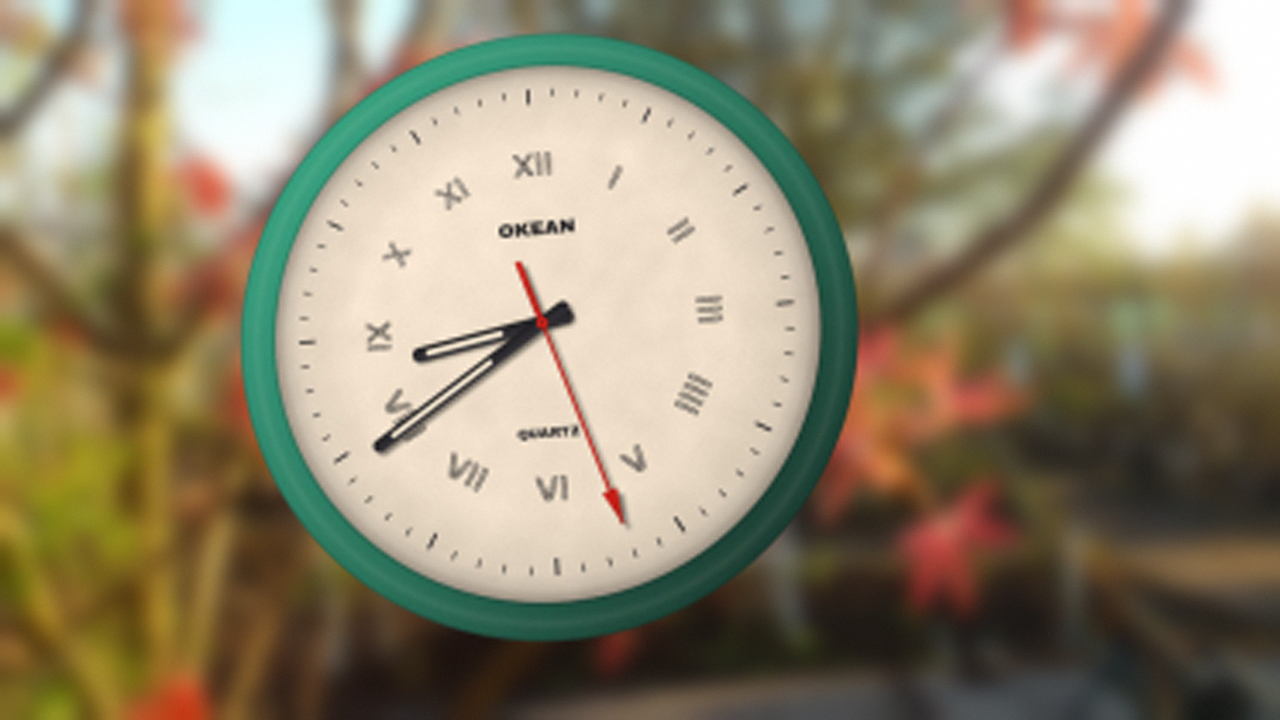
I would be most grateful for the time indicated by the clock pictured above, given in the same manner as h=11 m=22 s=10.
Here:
h=8 m=39 s=27
